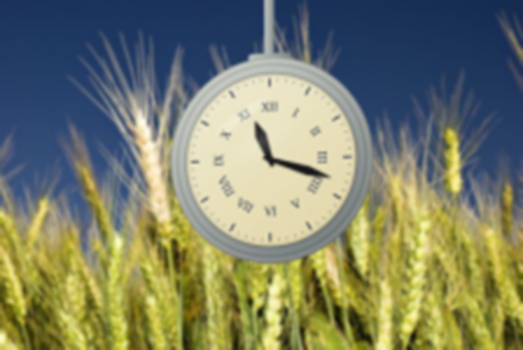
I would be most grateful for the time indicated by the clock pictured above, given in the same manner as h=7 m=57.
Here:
h=11 m=18
